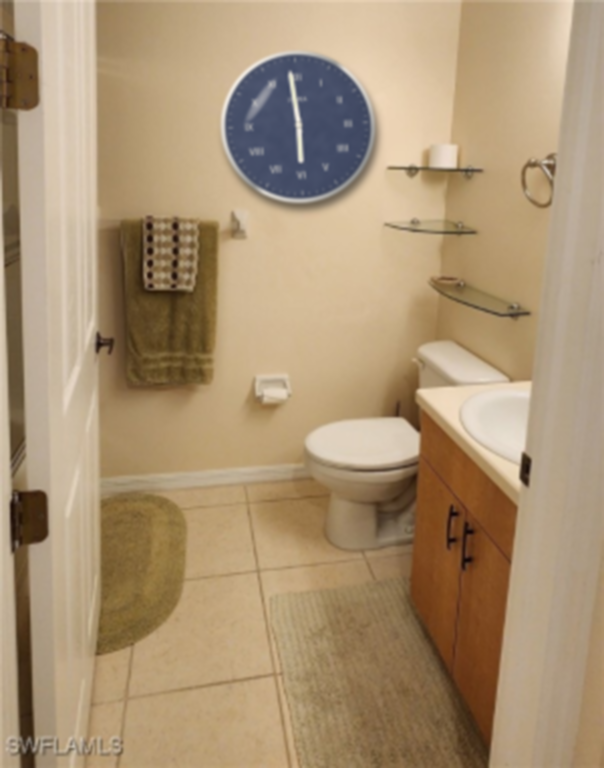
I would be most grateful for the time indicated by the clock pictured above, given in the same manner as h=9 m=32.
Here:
h=5 m=59
